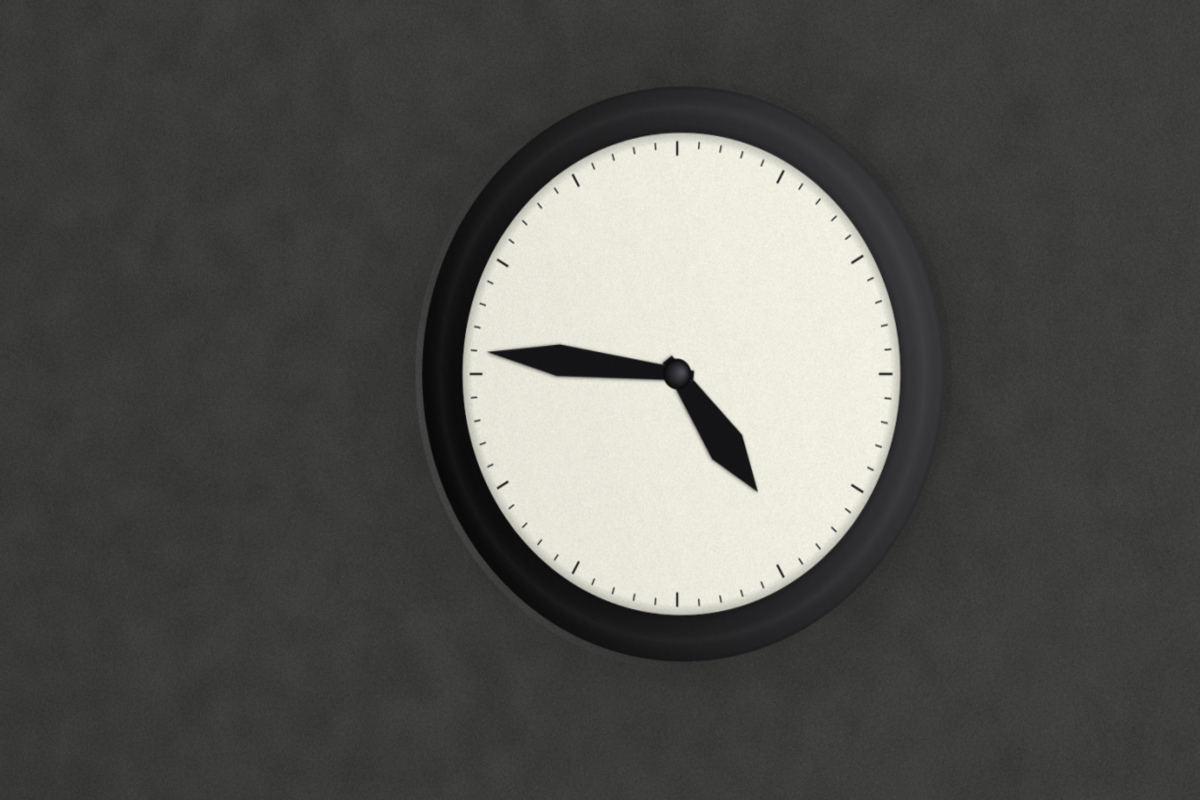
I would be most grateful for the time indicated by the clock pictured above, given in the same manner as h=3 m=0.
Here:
h=4 m=46
